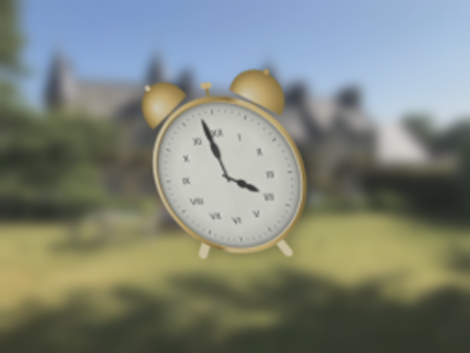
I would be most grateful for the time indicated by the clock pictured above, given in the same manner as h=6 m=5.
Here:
h=3 m=58
